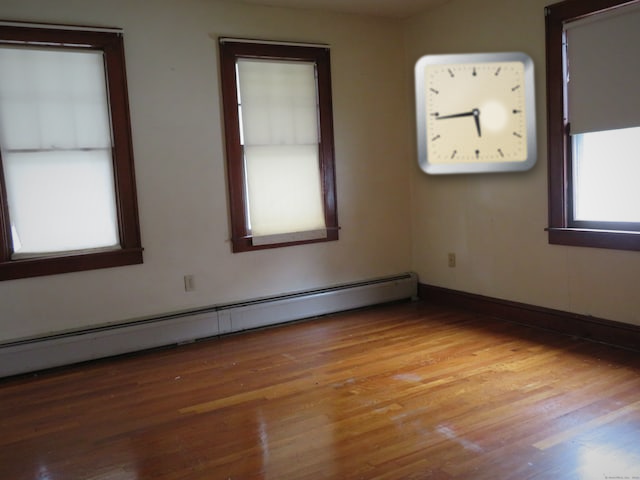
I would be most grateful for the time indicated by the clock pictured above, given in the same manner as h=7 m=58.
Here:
h=5 m=44
